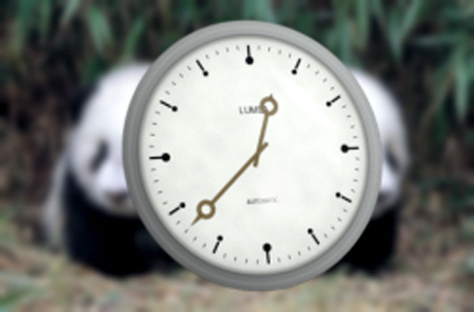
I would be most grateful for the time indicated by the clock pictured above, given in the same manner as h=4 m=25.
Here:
h=12 m=38
